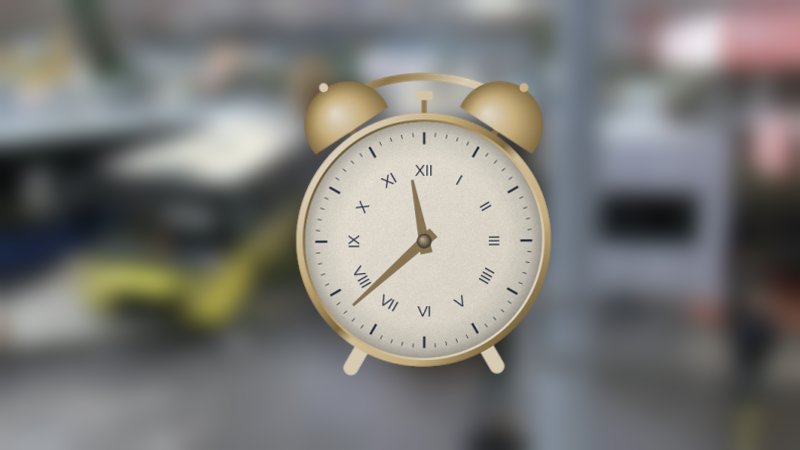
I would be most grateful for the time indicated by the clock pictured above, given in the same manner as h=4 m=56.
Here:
h=11 m=38
